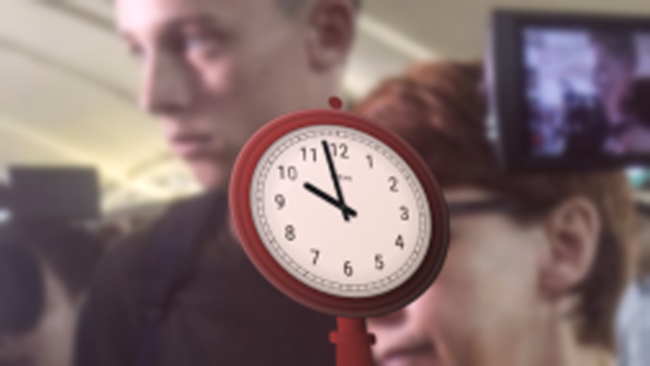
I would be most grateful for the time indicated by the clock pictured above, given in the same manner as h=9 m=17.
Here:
h=9 m=58
